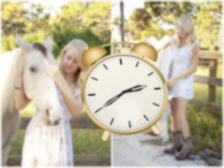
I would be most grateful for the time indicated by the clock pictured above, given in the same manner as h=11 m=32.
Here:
h=2 m=40
